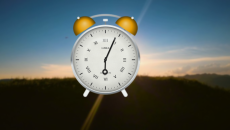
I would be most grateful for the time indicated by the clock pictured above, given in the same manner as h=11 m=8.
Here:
h=6 m=4
